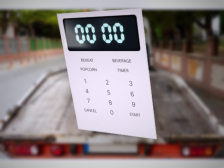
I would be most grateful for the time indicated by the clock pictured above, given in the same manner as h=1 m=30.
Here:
h=0 m=0
